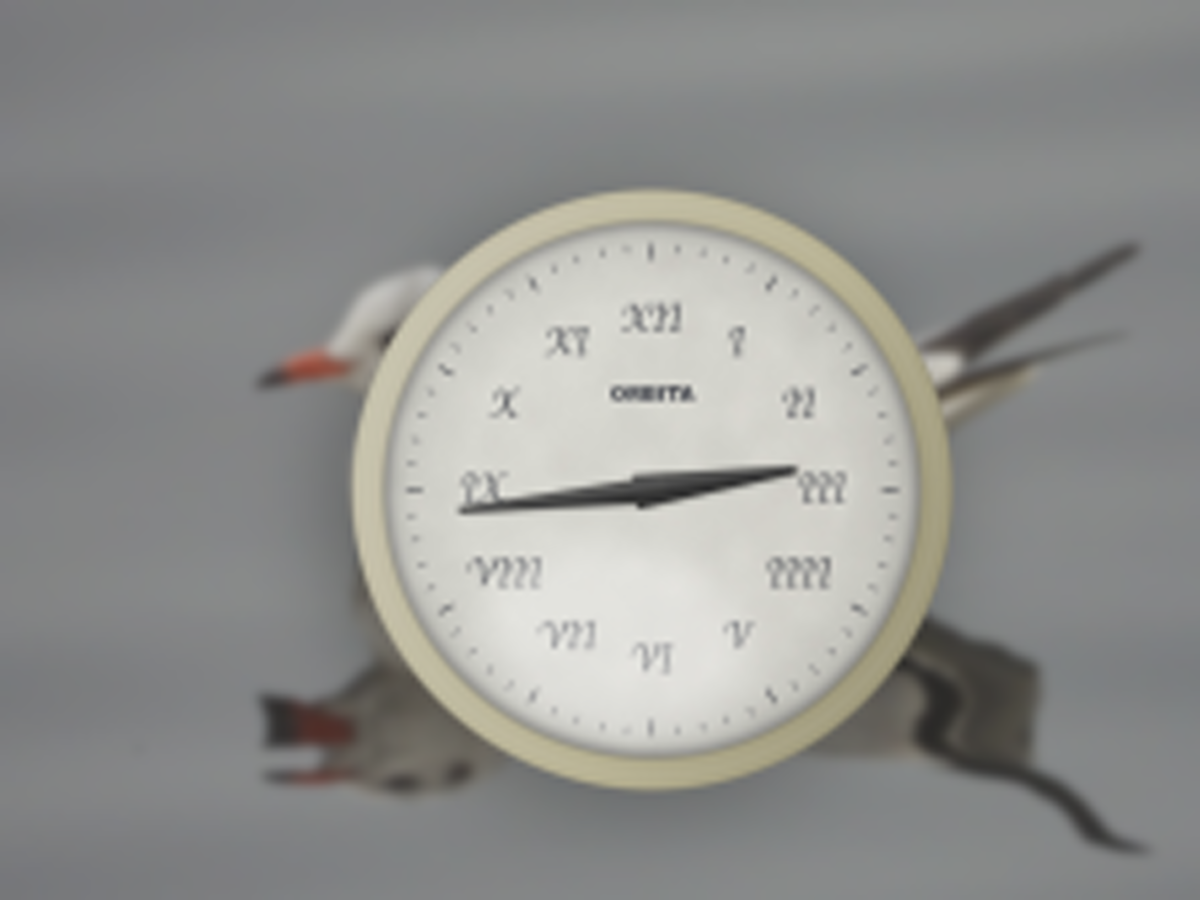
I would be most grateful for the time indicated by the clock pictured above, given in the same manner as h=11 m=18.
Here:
h=2 m=44
